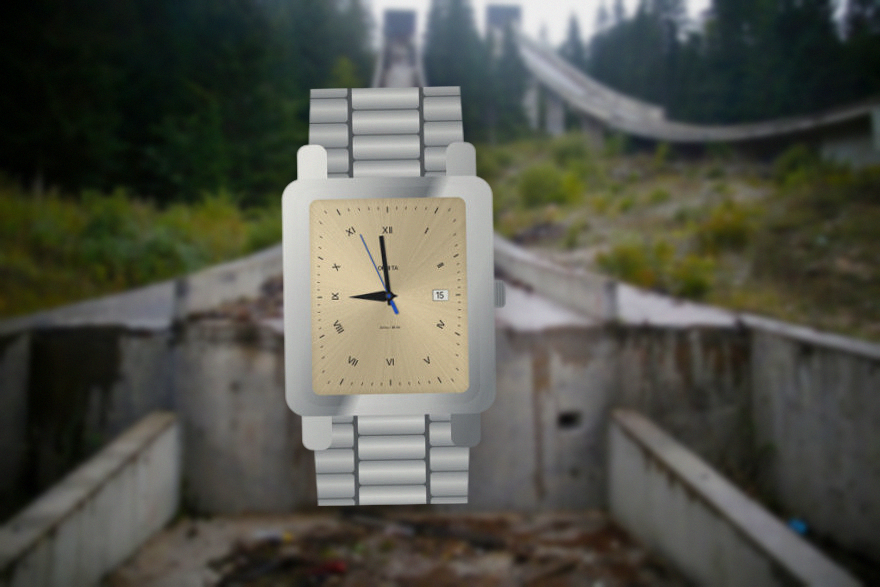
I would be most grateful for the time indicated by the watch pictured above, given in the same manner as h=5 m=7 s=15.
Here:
h=8 m=58 s=56
